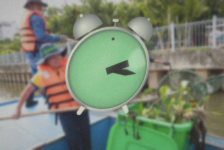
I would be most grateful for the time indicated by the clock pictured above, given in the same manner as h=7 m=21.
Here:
h=2 m=16
